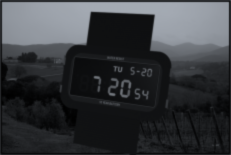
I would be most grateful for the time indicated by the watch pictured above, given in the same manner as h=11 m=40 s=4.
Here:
h=7 m=20 s=54
